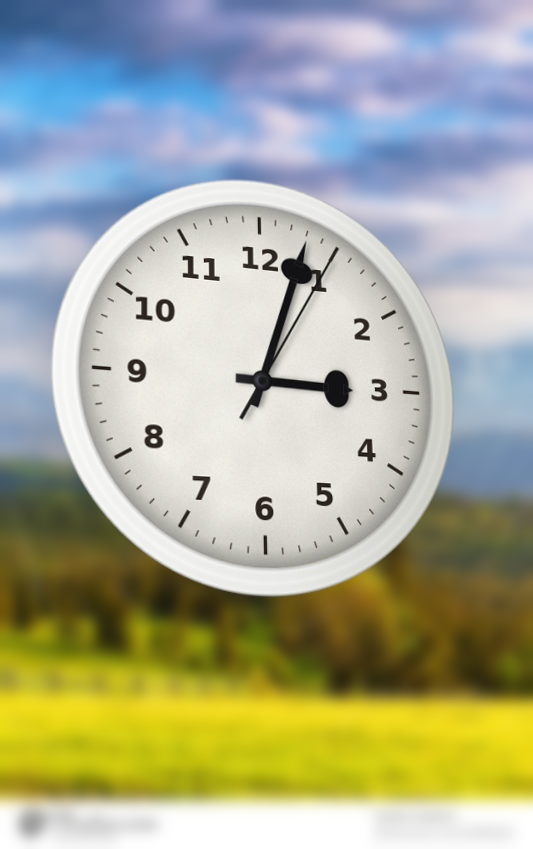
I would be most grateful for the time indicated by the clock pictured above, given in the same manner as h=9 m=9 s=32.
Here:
h=3 m=3 s=5
